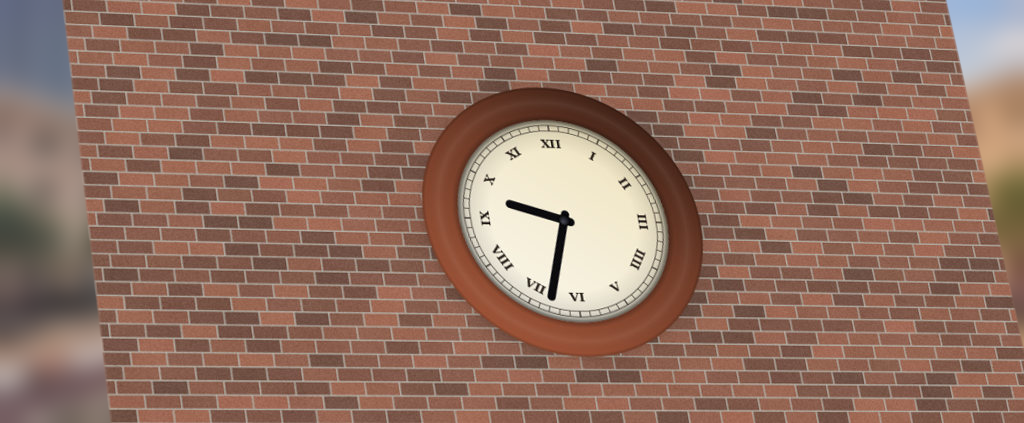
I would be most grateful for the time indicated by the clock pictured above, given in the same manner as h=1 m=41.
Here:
h=9 m=33
